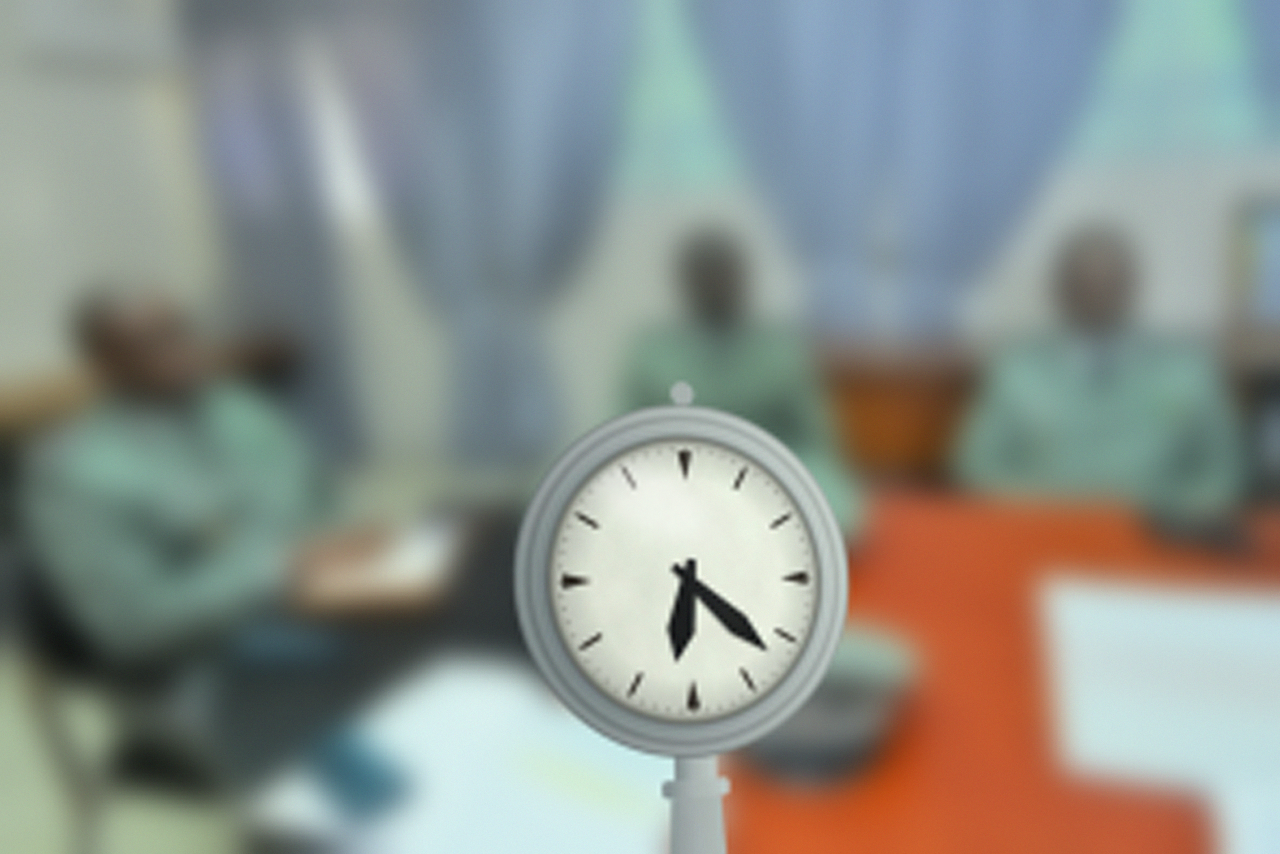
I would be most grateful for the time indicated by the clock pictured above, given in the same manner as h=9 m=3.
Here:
h=6 m=22
